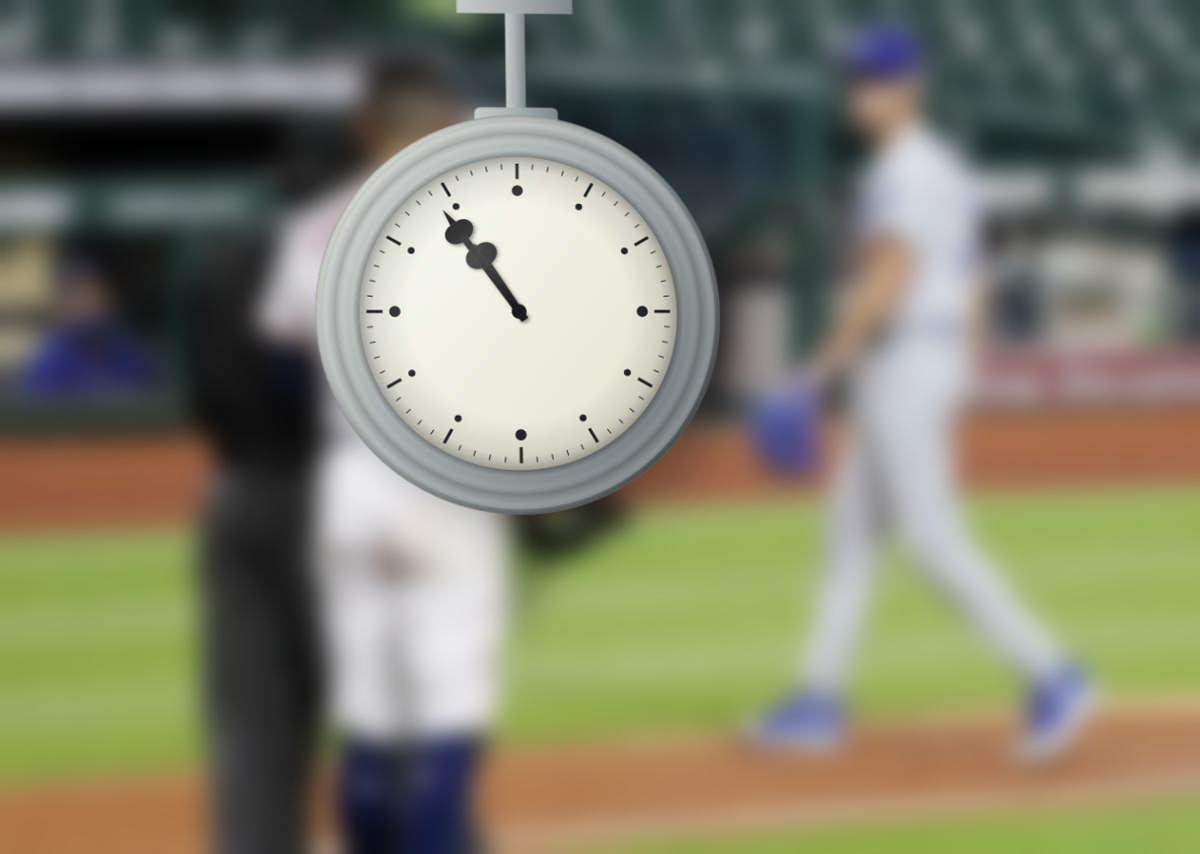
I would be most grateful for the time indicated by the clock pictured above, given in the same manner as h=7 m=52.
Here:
h=10 m=54
